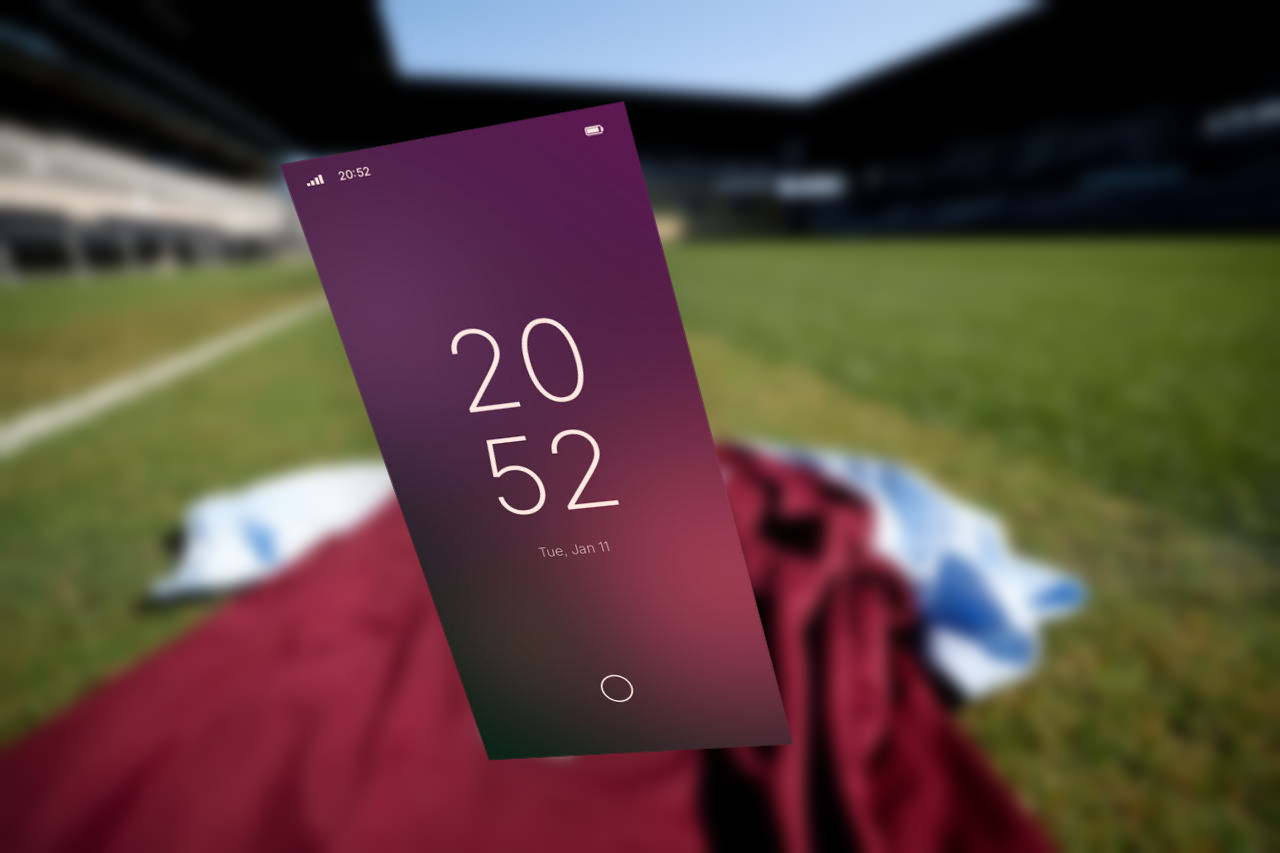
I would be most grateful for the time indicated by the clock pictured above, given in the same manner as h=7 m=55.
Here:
h=20 m=52
